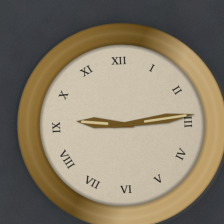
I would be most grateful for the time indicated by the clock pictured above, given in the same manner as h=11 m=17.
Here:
h=9 m=14
